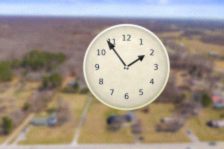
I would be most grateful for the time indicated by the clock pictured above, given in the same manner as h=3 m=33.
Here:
h=1 m=54
